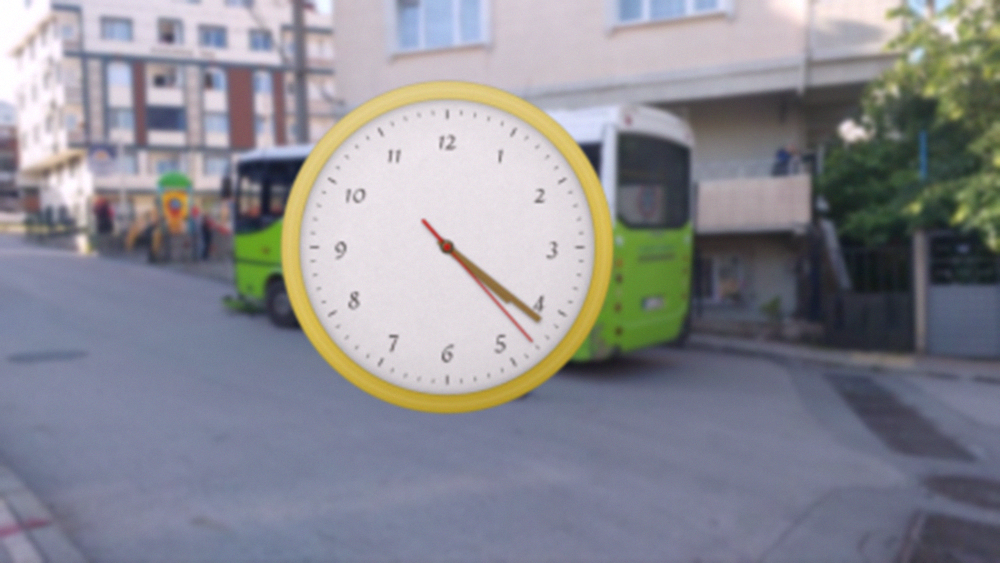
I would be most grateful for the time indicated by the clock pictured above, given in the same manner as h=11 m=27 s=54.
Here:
h=4 m=21 s=23
